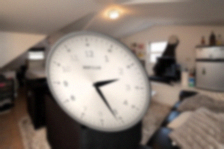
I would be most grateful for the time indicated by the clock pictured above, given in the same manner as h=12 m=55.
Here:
h=2 m=26
